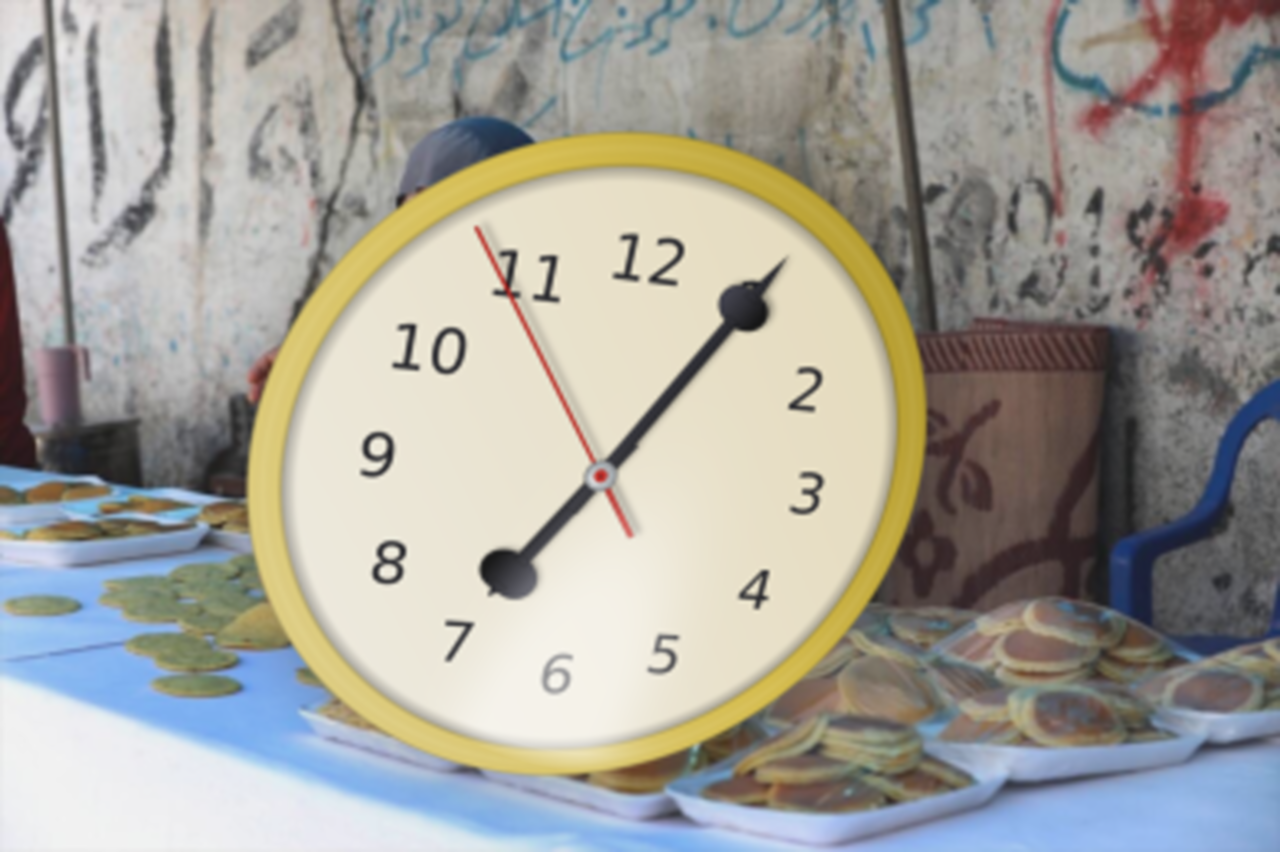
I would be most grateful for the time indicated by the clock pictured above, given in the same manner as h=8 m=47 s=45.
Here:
h=7 m=4 s=54
